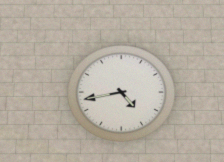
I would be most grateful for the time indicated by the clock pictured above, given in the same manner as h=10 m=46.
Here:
h=4 m=43
